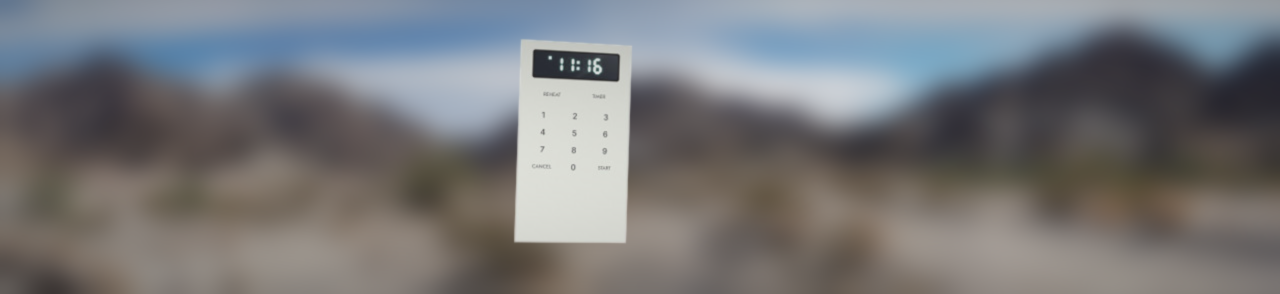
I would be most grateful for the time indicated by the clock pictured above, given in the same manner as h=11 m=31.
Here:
h=11 m=16
